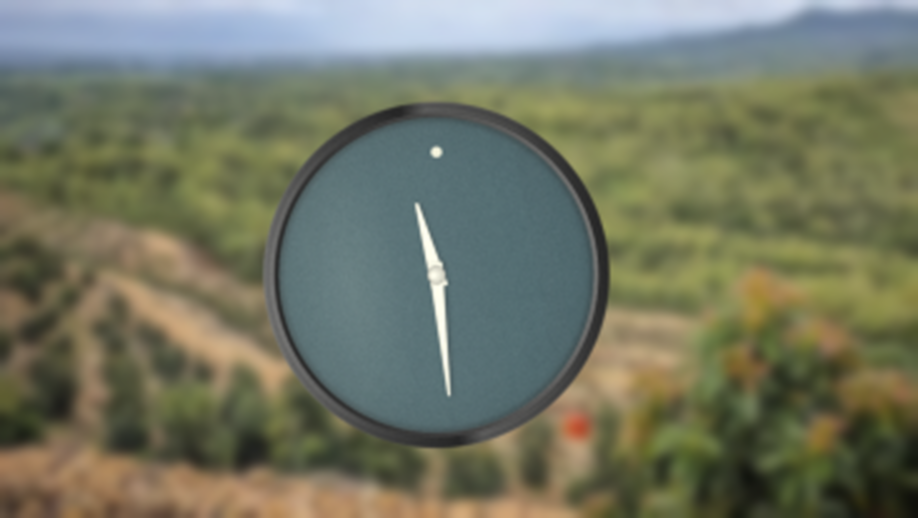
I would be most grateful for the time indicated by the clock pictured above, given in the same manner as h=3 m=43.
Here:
h=11 m=29
